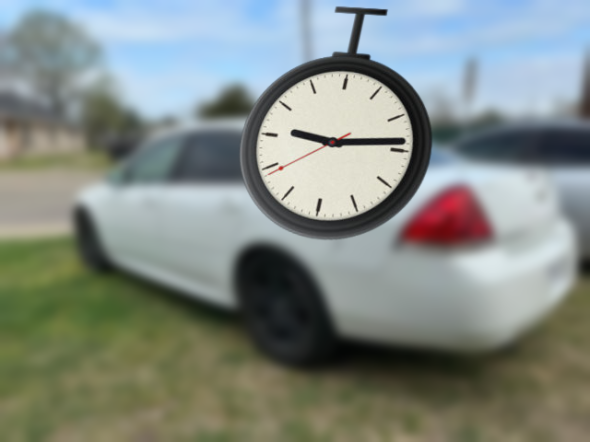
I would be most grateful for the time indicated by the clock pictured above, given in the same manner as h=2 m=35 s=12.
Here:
h=9 m=13 s=39
